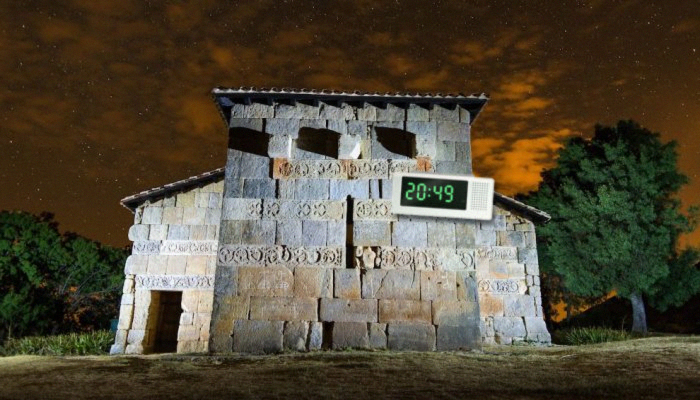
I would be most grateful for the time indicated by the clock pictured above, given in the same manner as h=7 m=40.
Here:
h=20 m=49
